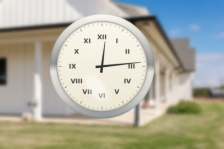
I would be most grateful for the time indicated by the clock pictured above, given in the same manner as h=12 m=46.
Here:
h=12 m=14
